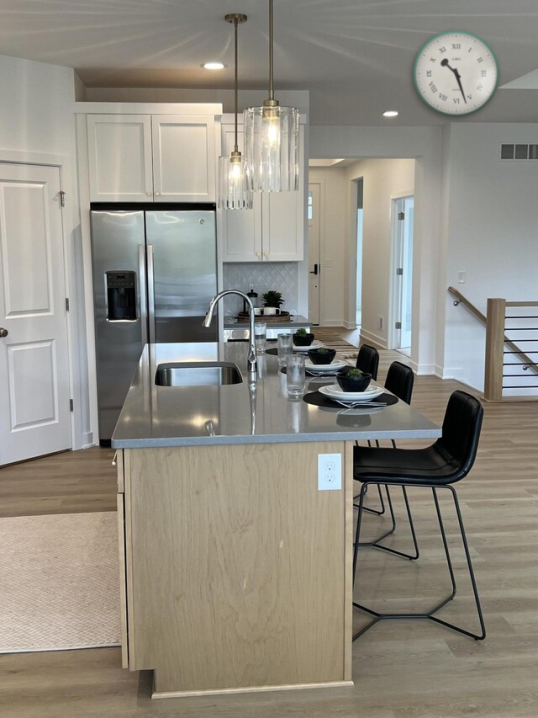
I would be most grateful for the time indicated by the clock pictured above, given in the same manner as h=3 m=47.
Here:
h=10 m=27
